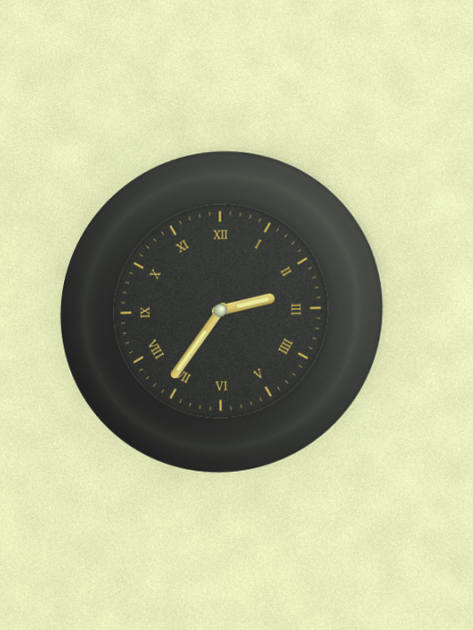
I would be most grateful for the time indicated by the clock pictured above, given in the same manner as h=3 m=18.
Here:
h=2 m=36
